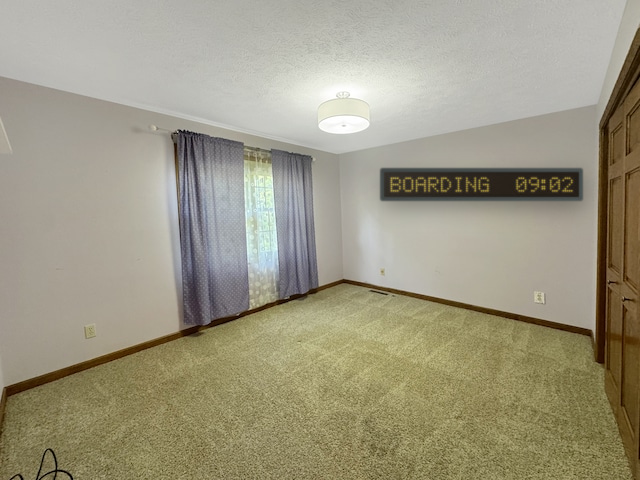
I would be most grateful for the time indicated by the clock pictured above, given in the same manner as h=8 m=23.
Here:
h=9 m=2
